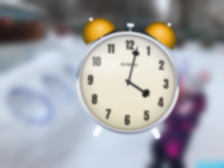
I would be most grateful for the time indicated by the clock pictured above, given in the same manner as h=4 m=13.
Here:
h=4 m=2
